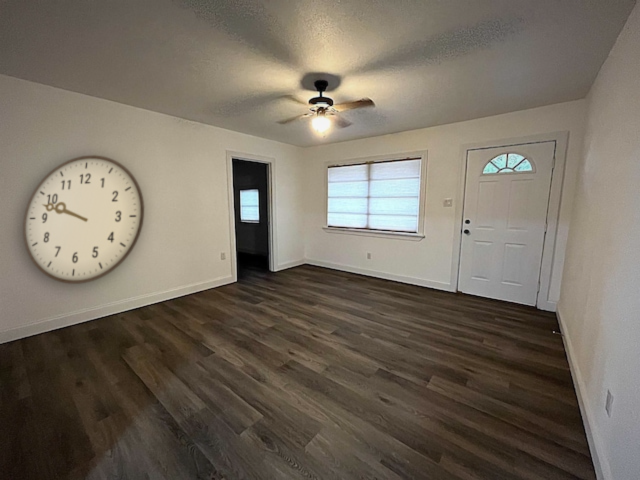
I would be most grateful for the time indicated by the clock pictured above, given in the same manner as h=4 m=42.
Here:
h=9 m=48
